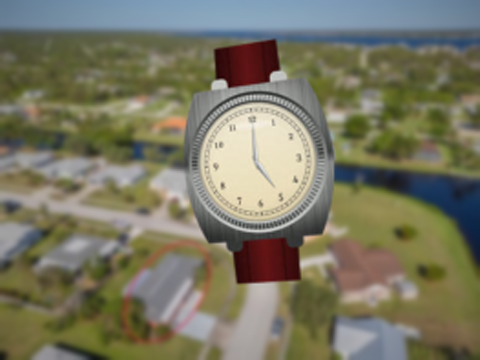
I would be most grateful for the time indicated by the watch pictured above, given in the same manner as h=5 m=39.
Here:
h=5 m=0
